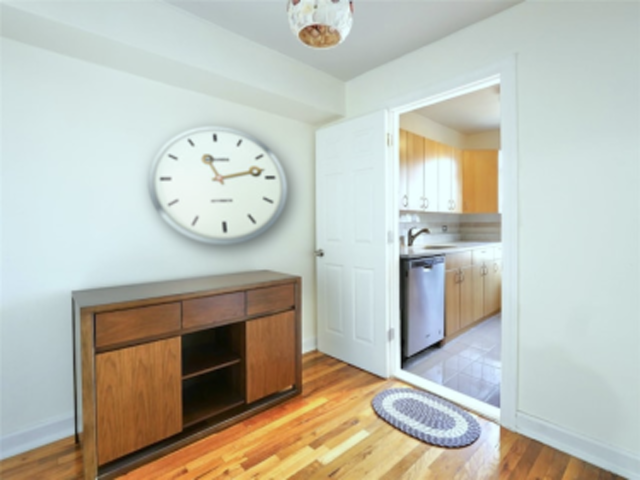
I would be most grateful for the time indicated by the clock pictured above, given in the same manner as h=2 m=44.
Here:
h=11 m=13
